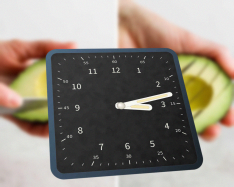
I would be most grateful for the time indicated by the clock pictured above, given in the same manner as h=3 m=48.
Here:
h=3 m=13
